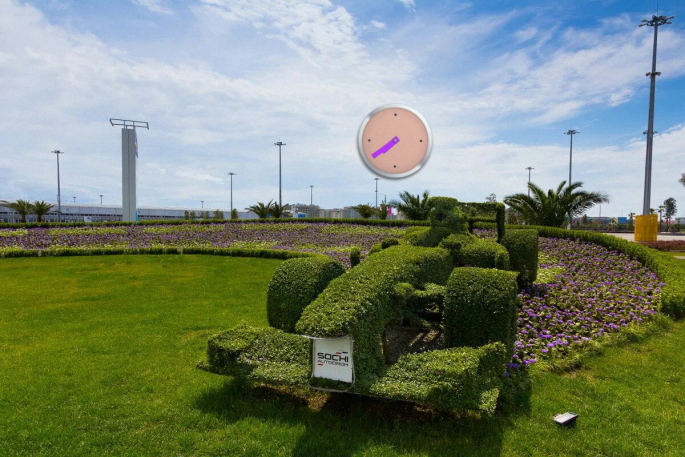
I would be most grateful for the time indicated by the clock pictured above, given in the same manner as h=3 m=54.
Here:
h=7 m=39
